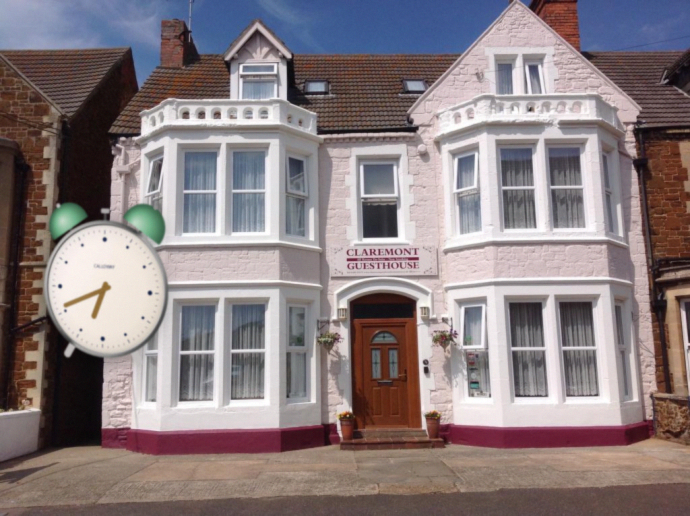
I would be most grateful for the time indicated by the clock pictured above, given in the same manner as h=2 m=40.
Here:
h=6 m=41
